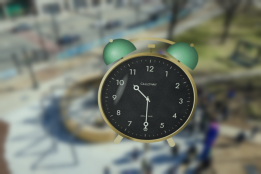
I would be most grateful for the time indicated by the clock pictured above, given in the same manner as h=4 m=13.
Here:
h=10 m=30
